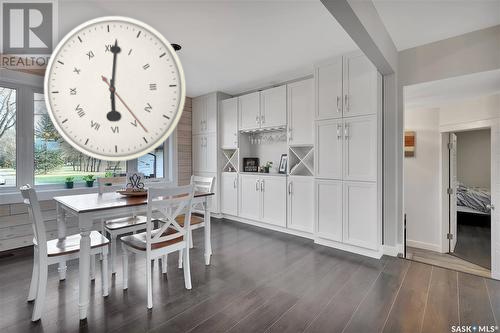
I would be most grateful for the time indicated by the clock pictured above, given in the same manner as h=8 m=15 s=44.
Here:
h=6 m=1 s=24
